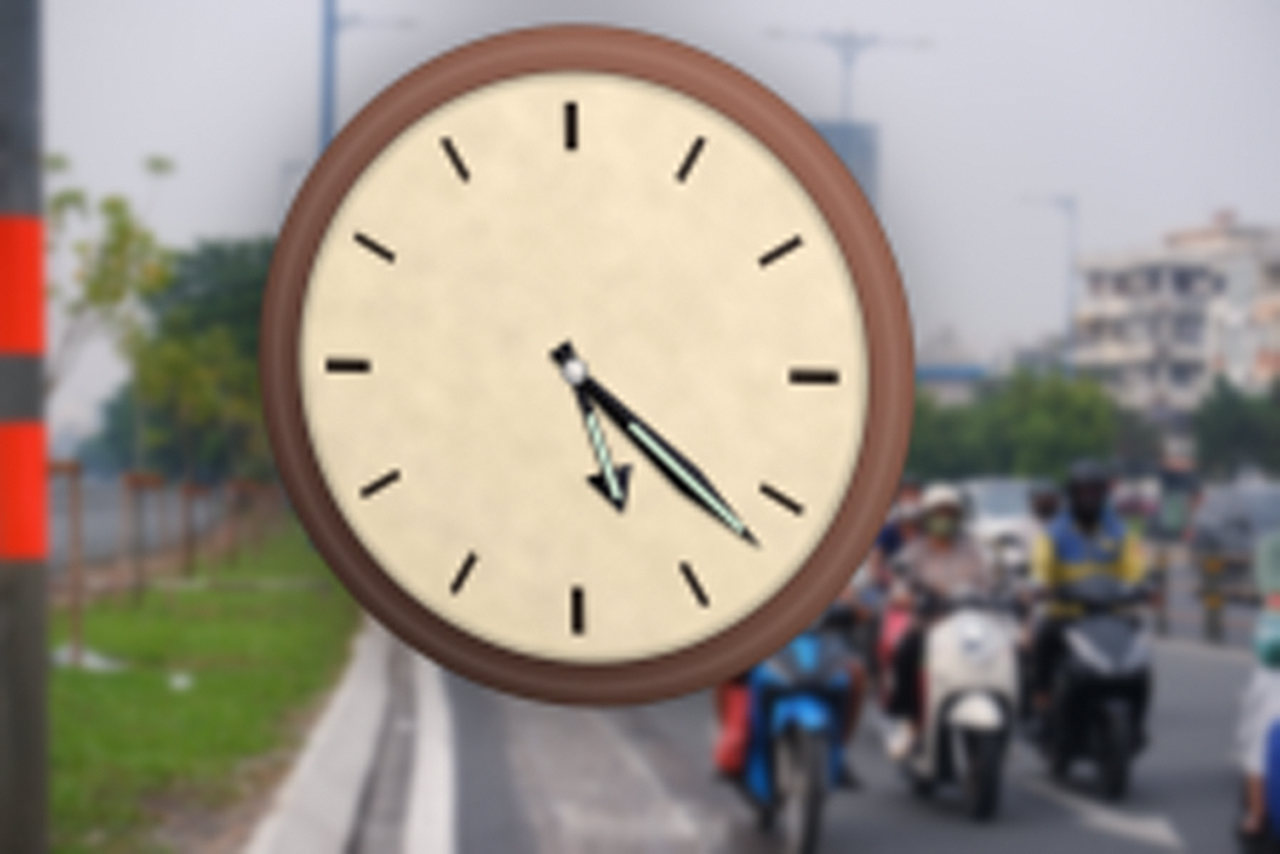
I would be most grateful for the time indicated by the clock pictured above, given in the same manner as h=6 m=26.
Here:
h=5 m=22
